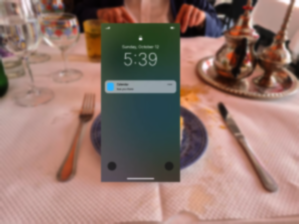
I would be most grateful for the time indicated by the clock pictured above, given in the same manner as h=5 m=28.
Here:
h=5 m=39
